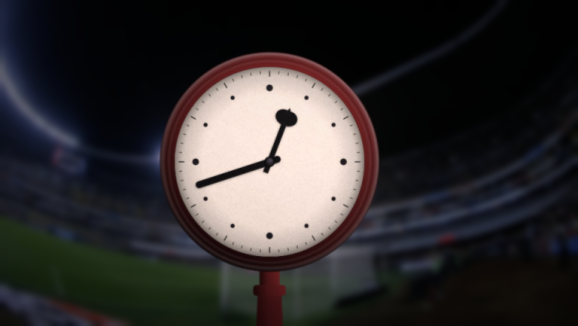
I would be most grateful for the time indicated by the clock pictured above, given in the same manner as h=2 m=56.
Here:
h=12 m=42
